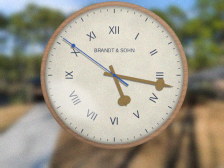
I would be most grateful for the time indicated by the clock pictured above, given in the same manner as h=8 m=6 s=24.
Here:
h=5 m=16 s=51
